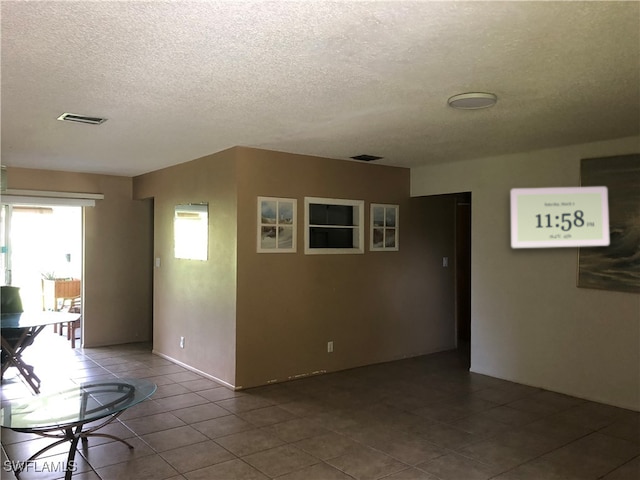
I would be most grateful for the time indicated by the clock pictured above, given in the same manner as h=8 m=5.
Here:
h=11 m=58
